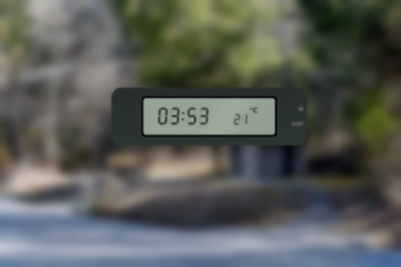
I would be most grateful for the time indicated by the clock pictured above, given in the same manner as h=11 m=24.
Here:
h=3 m=53
